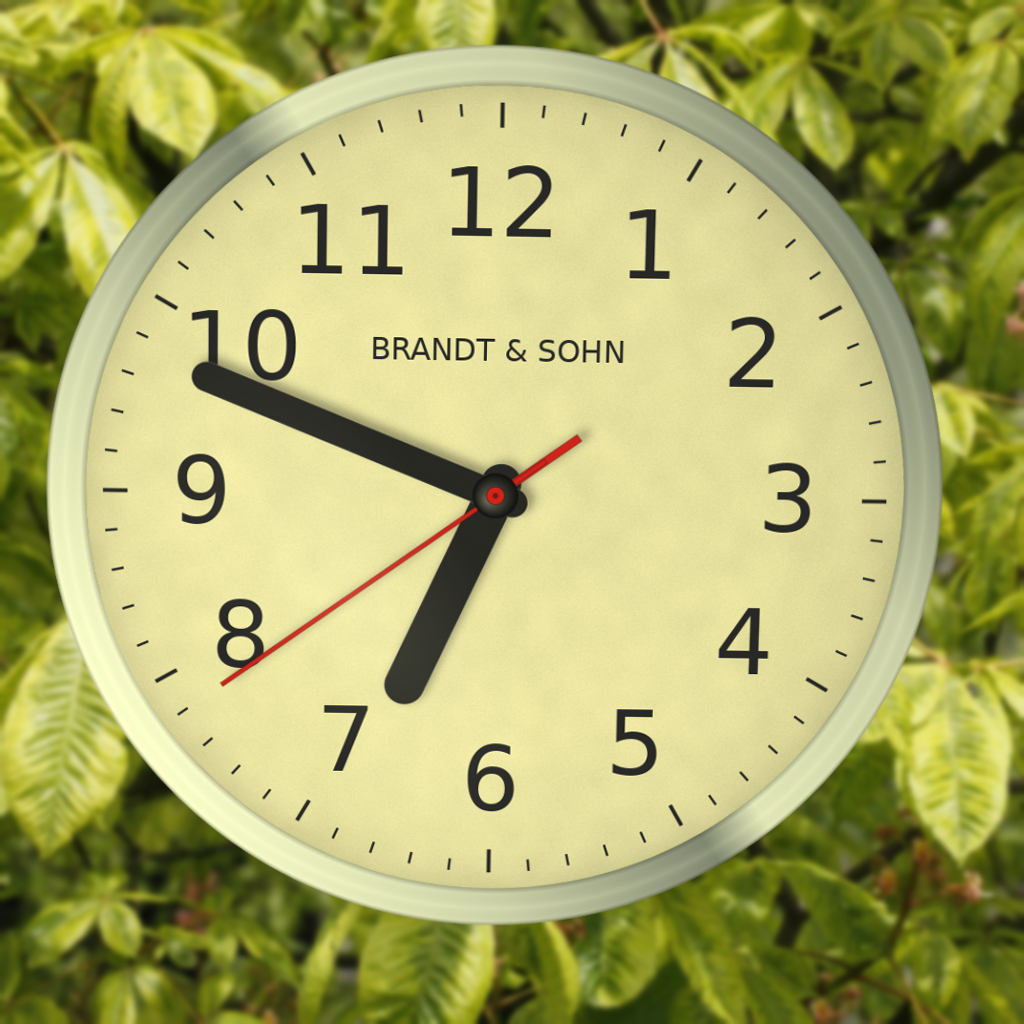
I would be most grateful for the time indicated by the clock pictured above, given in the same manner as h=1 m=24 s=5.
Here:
h=6 m=48 s=39
